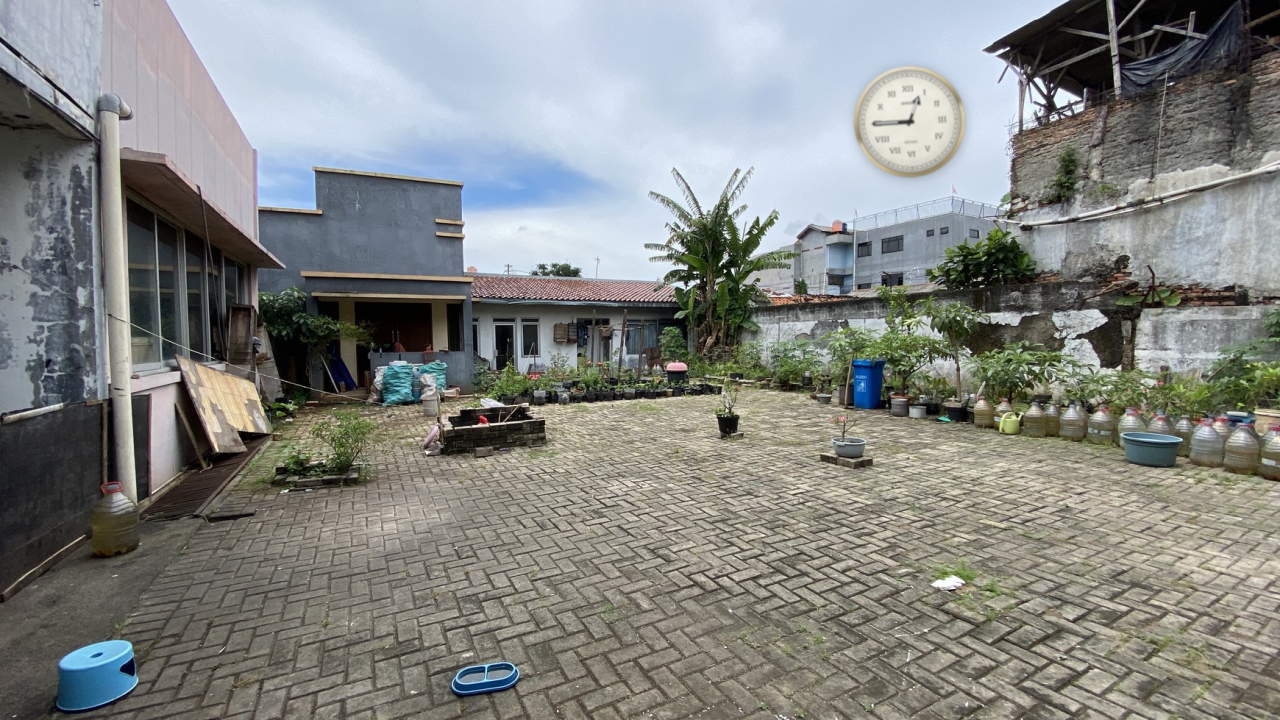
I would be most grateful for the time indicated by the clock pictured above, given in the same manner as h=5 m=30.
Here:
h=12 m=45
